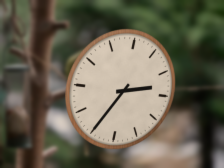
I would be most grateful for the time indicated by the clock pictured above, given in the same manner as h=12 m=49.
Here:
h=2 m=35
